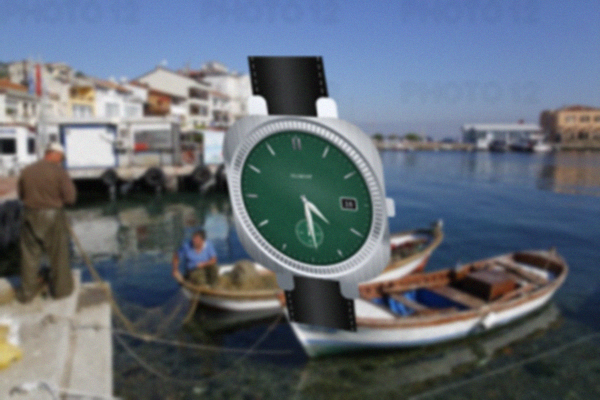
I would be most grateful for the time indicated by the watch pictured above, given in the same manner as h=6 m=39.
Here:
h=4 m=29
